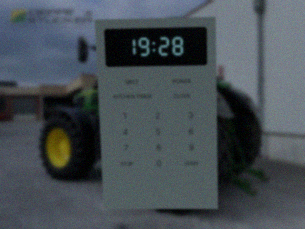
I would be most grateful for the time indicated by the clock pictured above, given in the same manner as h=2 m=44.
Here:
h=19 m=28
